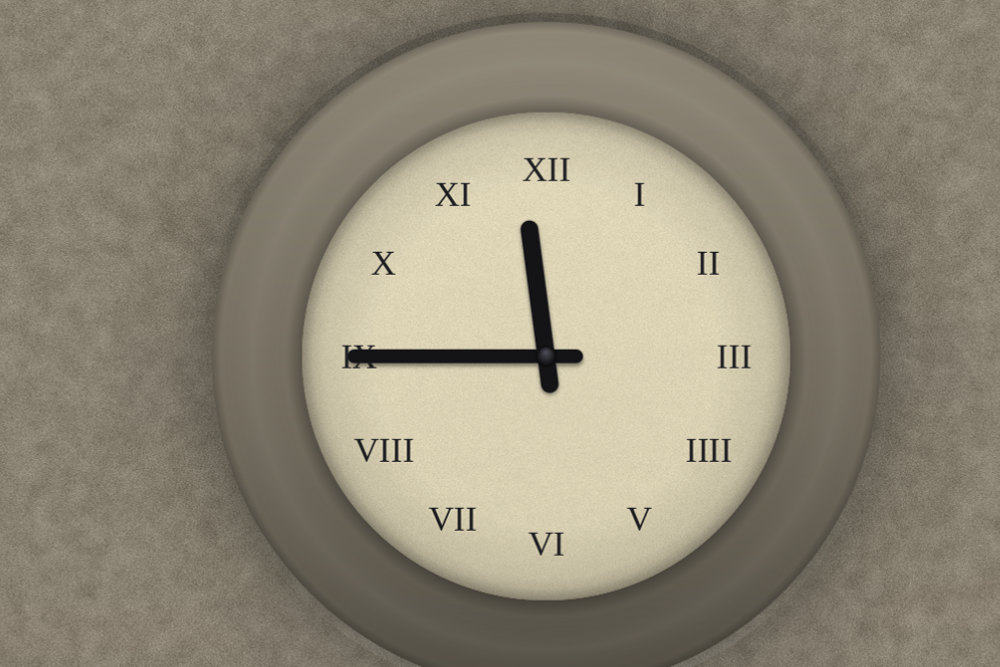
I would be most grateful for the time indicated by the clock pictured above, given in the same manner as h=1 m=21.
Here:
h=11 m=45
